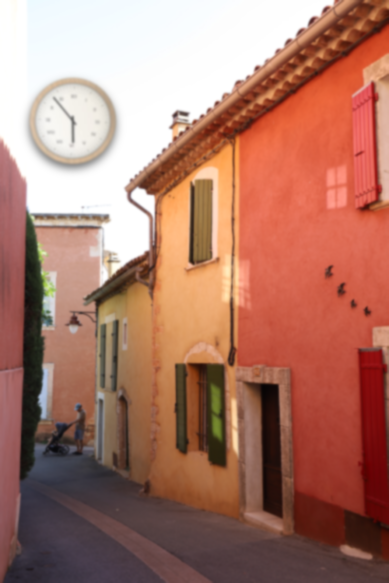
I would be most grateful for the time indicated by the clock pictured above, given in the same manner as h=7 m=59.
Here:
h=5 m=53
